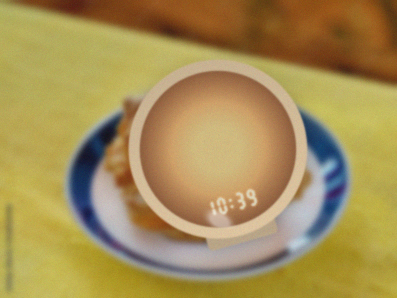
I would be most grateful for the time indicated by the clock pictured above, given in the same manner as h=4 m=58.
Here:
h=10 m=39
